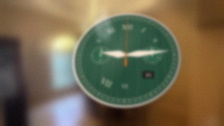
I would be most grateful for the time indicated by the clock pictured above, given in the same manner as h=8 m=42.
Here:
h=9 m=14
